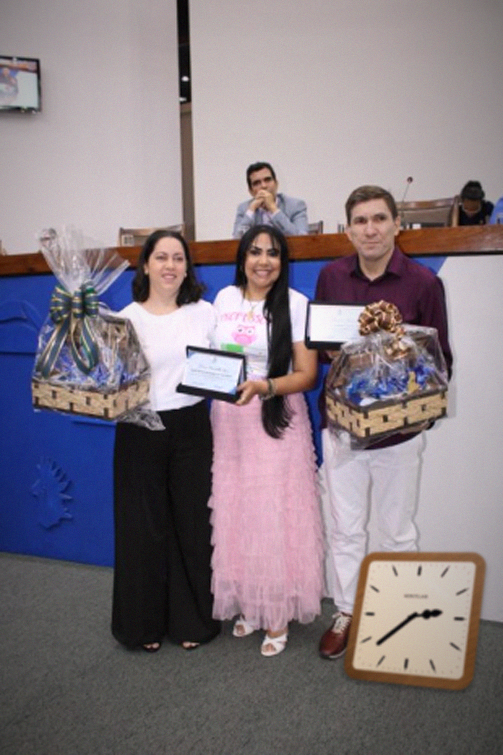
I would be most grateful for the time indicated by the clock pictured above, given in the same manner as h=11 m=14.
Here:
h=2 m=38
